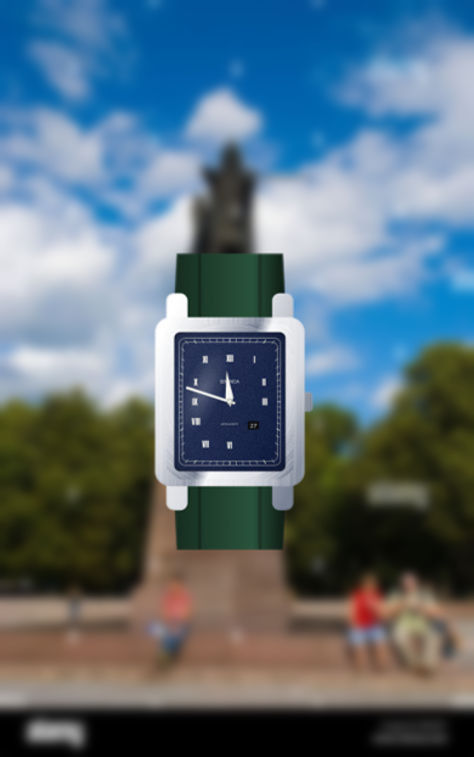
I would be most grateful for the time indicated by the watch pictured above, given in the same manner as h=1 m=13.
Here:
h=11 m=48
